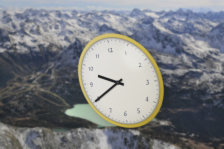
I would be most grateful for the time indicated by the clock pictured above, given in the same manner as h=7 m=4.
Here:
h=9 m=40
